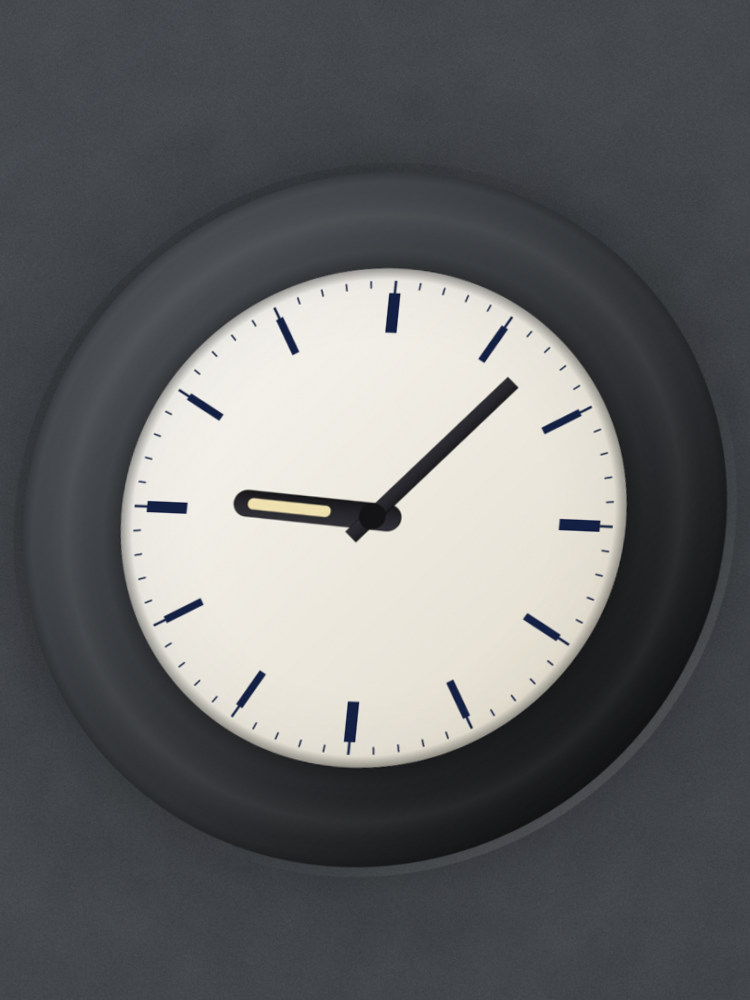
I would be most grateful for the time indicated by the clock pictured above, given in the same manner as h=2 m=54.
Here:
h=9 m=7
